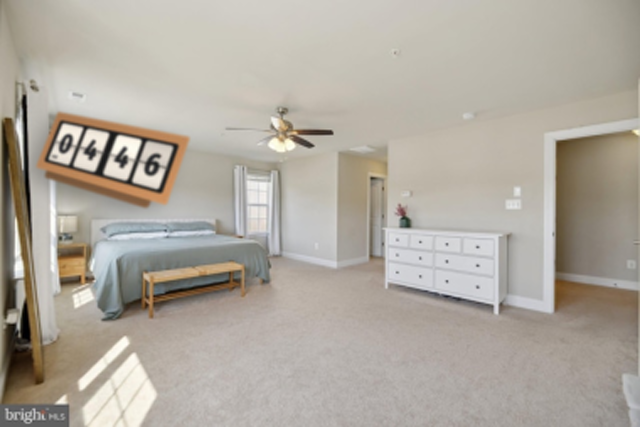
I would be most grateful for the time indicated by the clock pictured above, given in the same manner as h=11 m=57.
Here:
h=4 m=46
